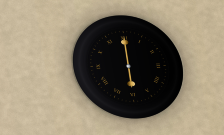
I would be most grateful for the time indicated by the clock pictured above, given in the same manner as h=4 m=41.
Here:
h=6 m=0
